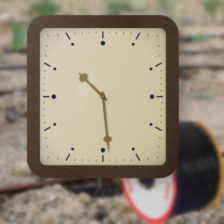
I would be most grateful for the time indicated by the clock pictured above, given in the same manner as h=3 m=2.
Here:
h=10 m=29
